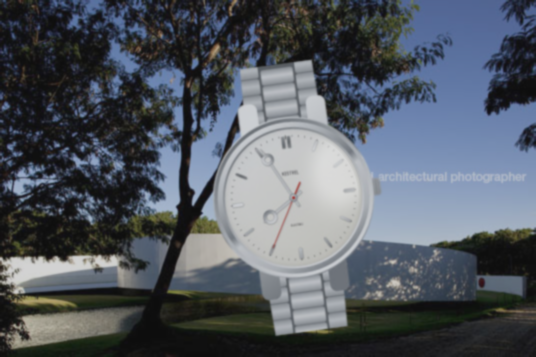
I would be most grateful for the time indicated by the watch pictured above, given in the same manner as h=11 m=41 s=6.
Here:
h=7 m=55 s=35
